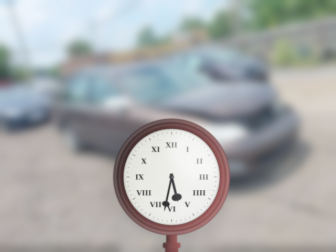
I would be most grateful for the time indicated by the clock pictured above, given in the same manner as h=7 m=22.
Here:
h=5 m=32
